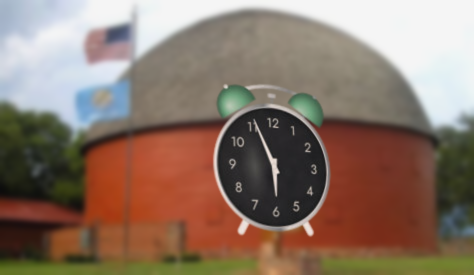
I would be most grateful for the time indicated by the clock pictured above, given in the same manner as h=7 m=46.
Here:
h=5 m=56
